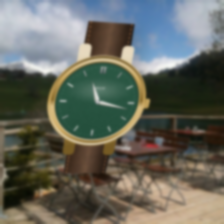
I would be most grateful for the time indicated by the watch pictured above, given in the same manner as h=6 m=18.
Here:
h=11 m=17
